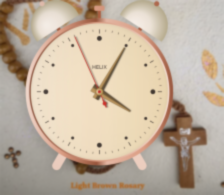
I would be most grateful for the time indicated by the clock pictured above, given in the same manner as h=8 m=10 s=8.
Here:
h=4 m=4 s=56
